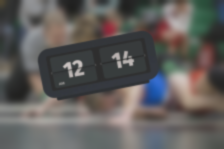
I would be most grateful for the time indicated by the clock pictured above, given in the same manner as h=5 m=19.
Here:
h=12 m=14
